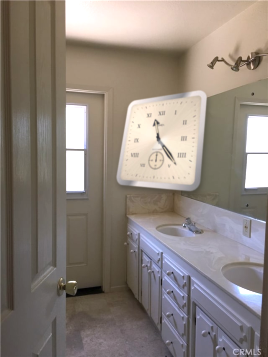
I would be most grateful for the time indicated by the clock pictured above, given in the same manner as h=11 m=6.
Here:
h=11 m=23
